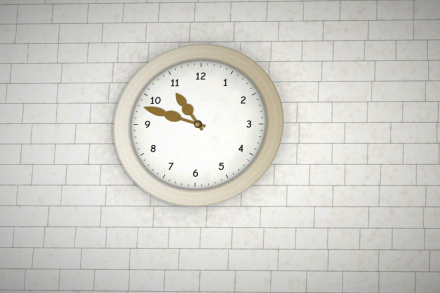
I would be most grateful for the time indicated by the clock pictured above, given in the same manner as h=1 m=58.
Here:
h=10 m=48
